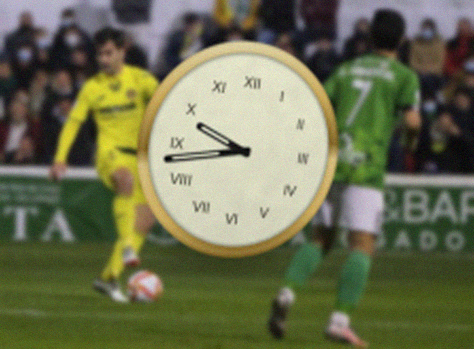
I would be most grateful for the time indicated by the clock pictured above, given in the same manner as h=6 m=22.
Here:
h=9 m=43
